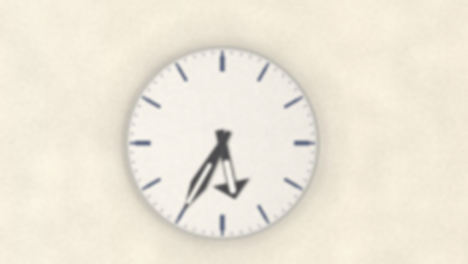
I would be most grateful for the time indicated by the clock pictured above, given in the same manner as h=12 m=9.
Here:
h=5 m=35
